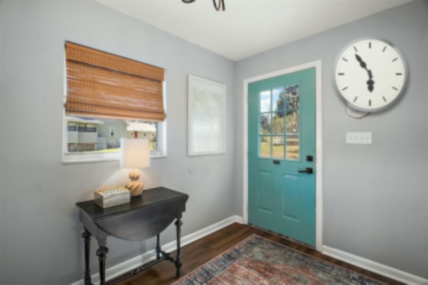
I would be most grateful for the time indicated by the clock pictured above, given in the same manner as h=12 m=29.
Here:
h=5 m=54
